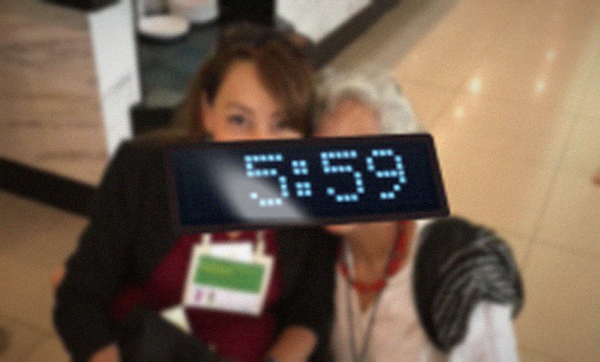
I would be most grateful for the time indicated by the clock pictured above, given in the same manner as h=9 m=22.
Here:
h=5 m=59
